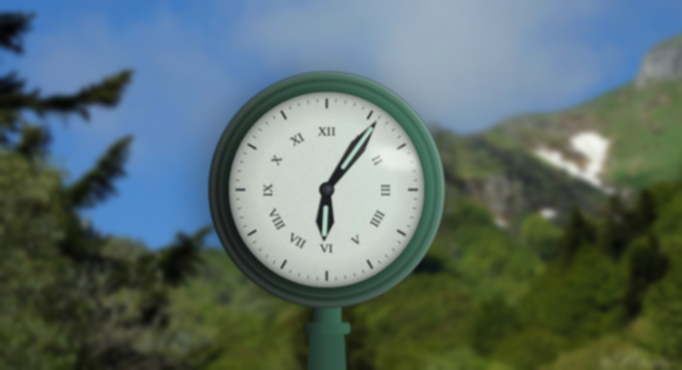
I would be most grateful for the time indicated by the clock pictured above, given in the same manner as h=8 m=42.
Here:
h=6 m=6
